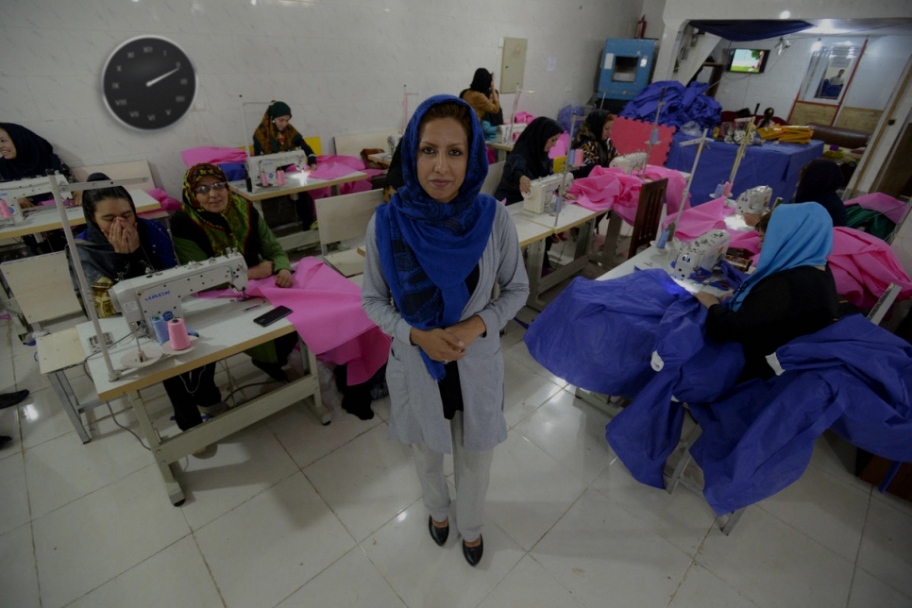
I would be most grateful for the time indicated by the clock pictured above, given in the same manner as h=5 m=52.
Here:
h=2 m=11
